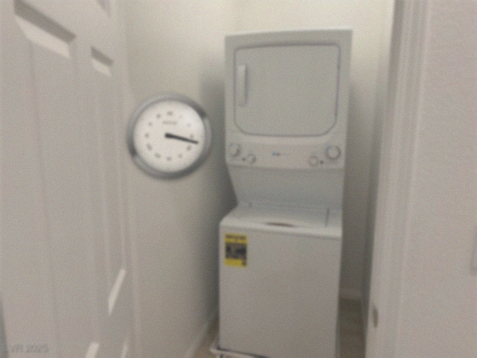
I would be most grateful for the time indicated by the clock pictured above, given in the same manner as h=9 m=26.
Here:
h=3 m=17
